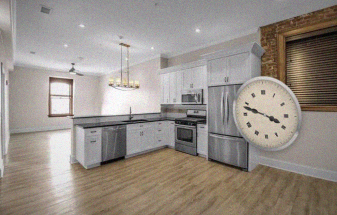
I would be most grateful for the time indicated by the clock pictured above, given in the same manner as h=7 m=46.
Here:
h=3 m=48
